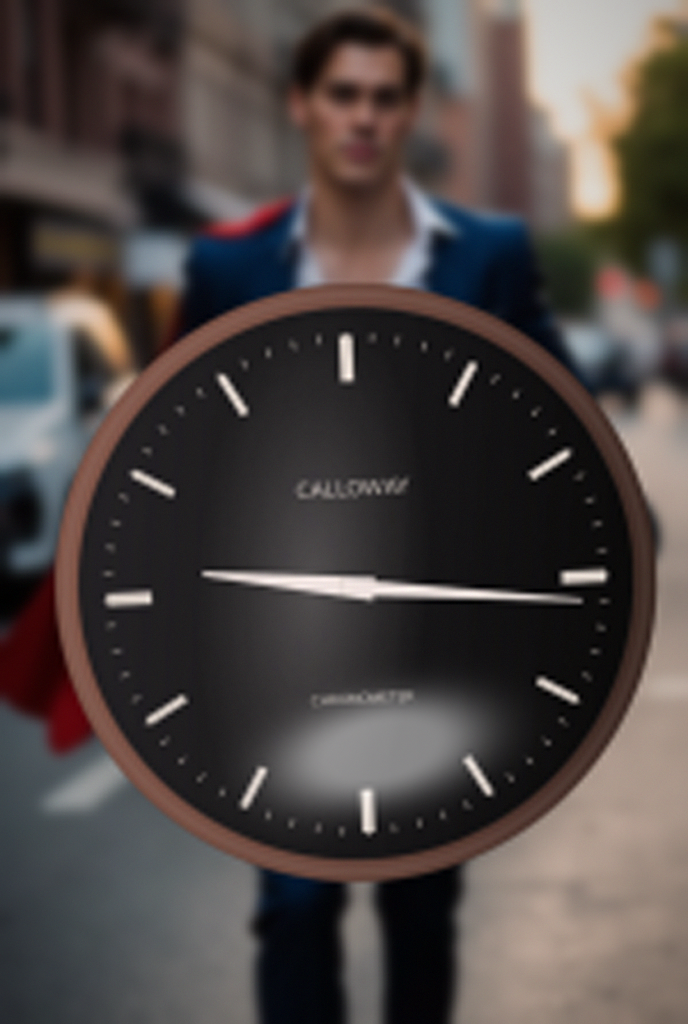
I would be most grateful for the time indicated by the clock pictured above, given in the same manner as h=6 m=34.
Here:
h=9 m=16
